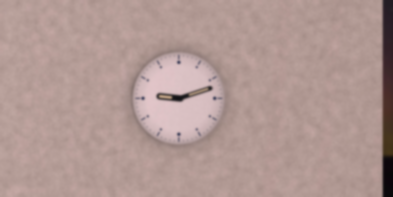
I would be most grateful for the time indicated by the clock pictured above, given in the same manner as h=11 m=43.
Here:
h=9 m=12
